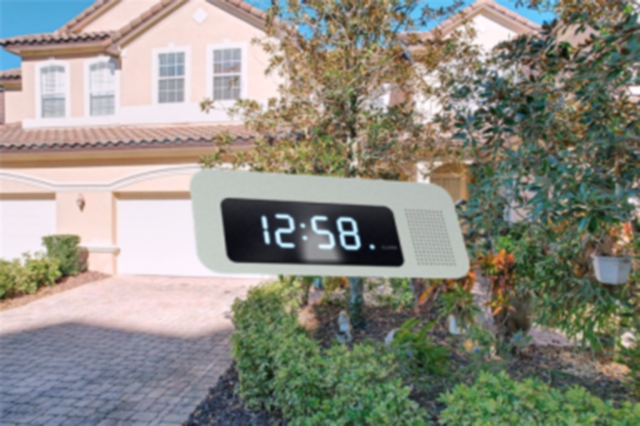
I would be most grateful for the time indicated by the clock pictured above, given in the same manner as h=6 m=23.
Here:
h=12 m=58
